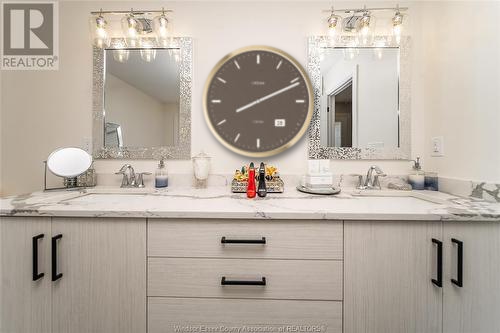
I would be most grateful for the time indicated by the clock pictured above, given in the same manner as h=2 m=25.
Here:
h=8 m=11
